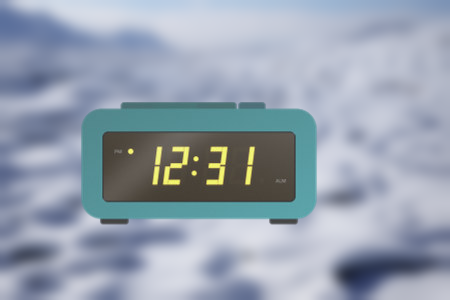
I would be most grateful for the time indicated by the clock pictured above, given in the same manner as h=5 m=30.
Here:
h=12 m=31
